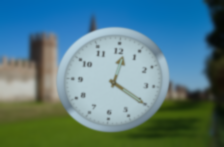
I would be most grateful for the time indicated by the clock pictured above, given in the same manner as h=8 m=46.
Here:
h=12 m=20
